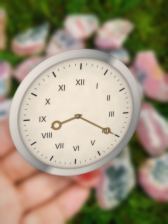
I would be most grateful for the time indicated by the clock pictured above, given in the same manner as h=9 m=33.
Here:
h=8 m=20
